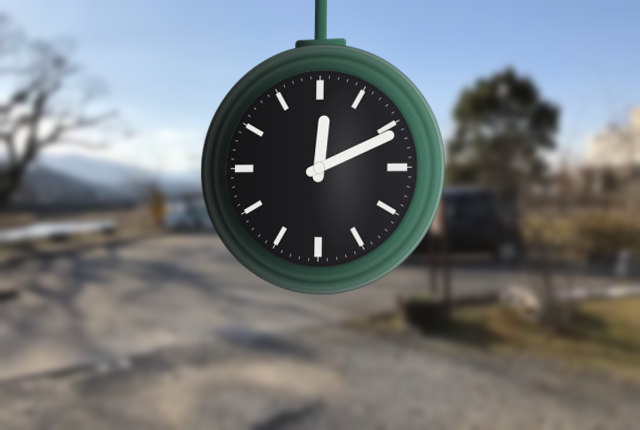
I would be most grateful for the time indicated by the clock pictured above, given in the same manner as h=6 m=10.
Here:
h=12 m=11
